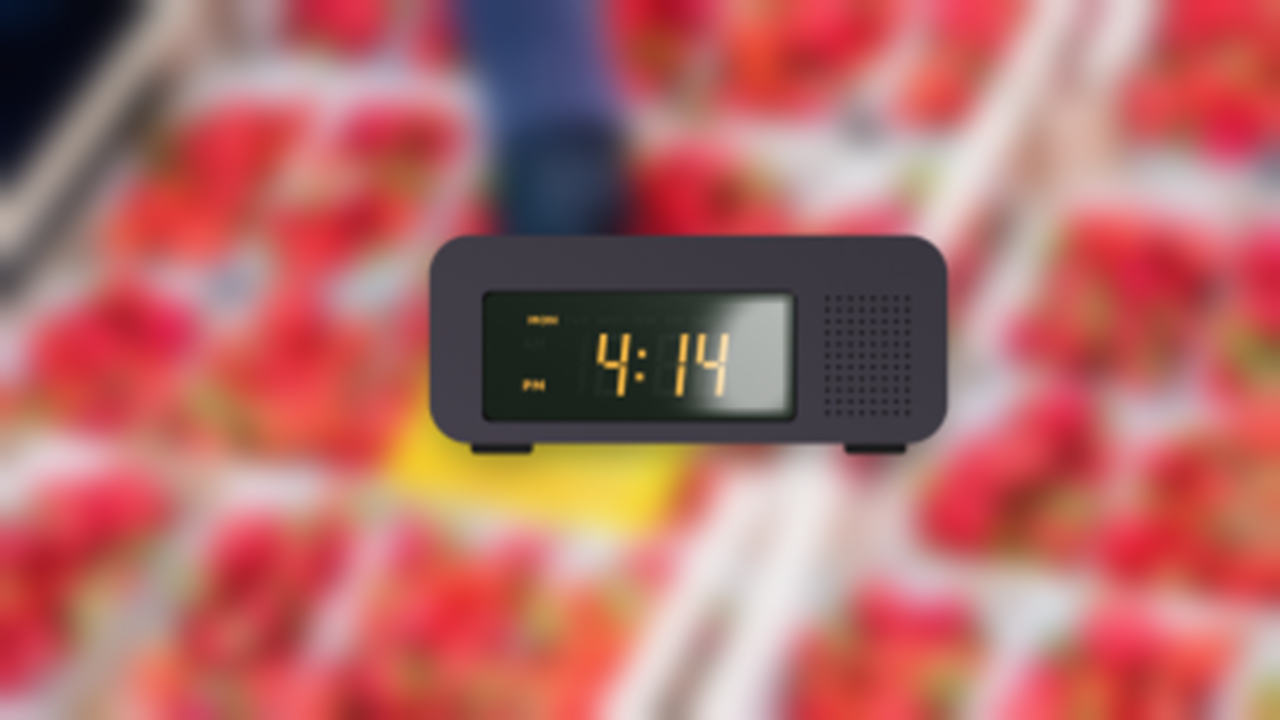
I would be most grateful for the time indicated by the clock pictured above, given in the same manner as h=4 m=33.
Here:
h=4 m=14
